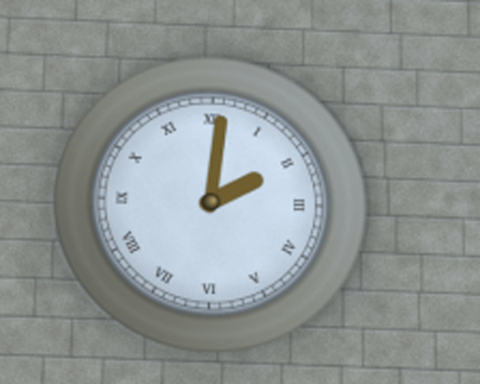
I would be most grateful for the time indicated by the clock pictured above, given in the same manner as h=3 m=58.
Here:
h=2 m=1
